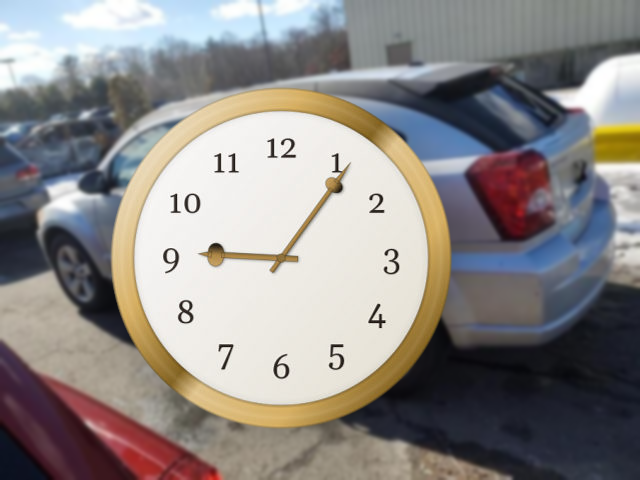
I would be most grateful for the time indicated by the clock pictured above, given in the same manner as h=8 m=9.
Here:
h=9 m=6
